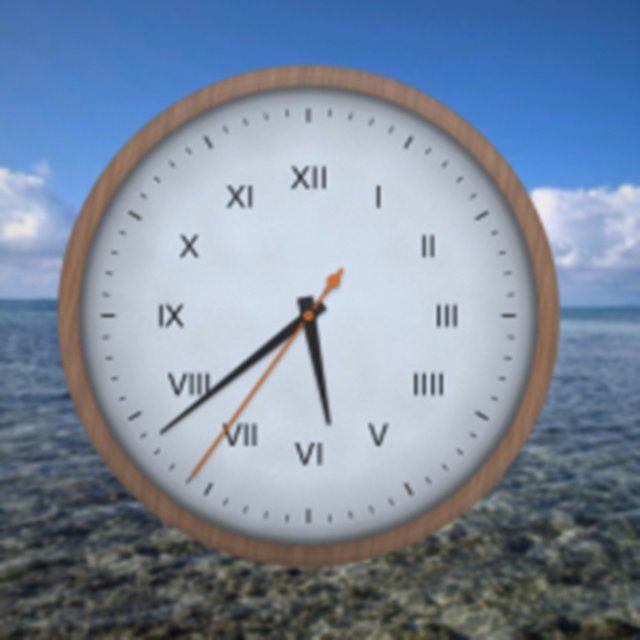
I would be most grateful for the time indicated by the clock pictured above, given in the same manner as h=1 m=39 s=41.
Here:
h=5 m=38 s=36
